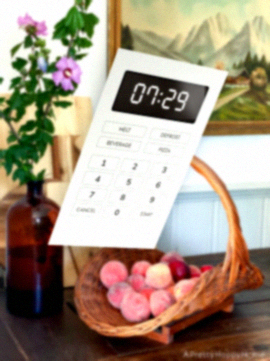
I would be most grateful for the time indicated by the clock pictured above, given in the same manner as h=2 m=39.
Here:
h=7 m=29
